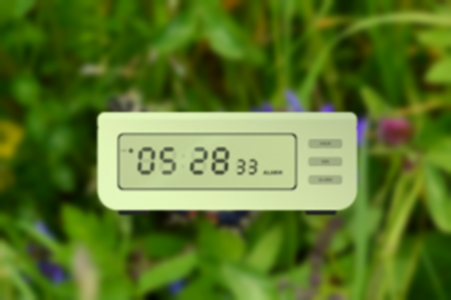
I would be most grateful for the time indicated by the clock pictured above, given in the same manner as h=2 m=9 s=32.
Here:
h=5 m=28 s=33
